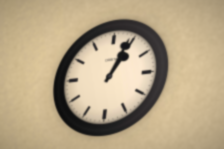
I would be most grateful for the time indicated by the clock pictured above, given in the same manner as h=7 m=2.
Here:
h=1 m=4
